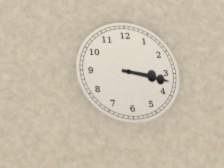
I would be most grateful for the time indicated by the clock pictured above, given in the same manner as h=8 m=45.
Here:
h=3 m=17
